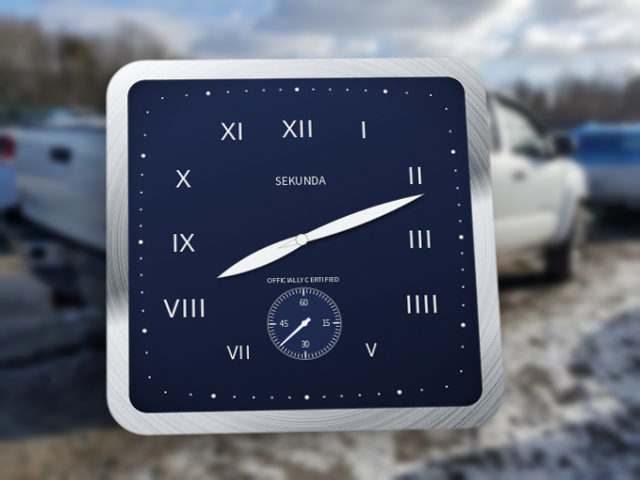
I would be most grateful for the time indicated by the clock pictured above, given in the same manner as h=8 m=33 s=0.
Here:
h=8 m=11 s=38
